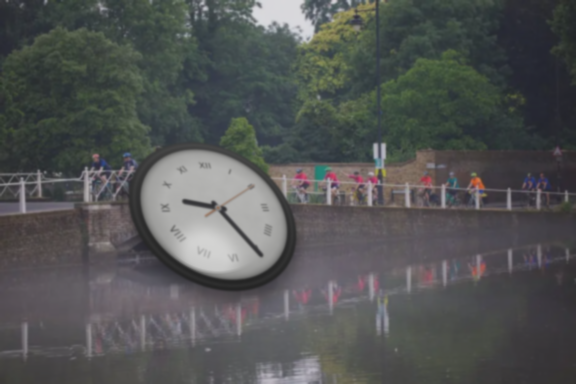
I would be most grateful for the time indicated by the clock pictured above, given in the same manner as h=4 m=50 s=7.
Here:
h=9 m=25 s=10
